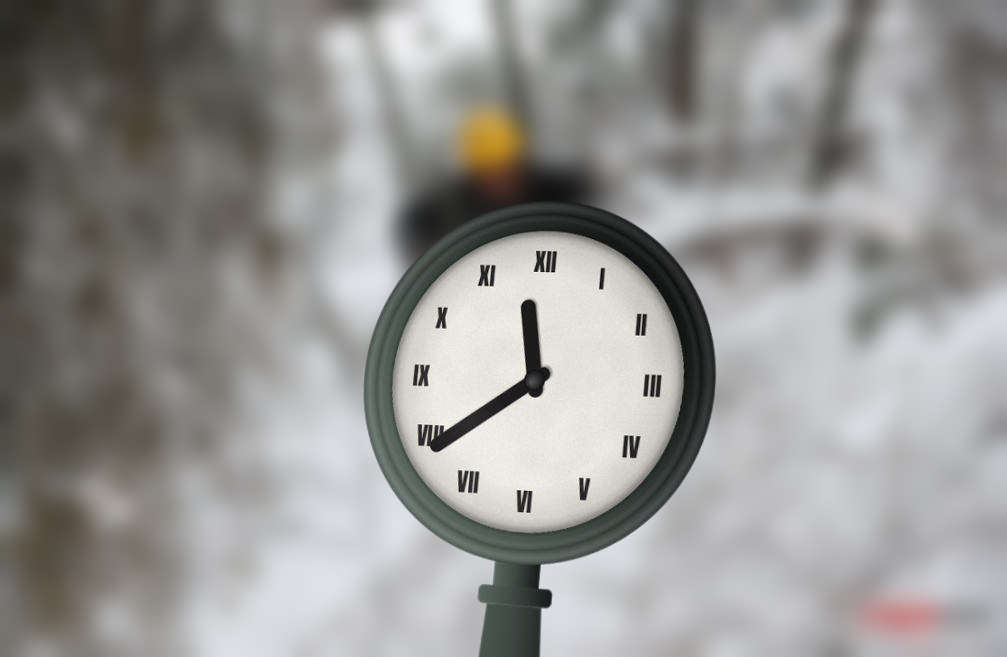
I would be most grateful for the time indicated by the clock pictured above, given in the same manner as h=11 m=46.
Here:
h=11 m=39
